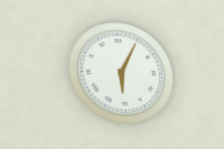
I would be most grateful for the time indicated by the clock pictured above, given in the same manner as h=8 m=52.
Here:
h=6 m=5
